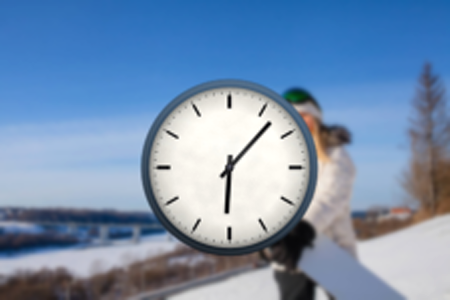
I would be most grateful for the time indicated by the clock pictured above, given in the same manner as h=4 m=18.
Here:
h=6 m=7
